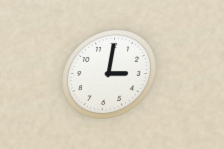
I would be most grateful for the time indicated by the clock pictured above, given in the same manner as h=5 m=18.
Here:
h=3 m=0
